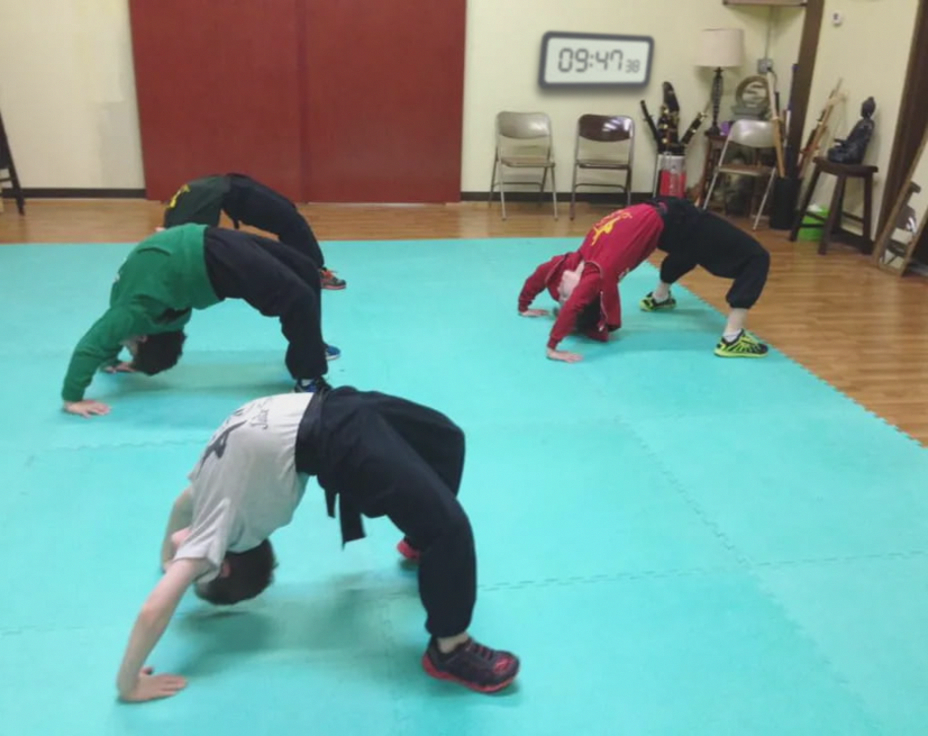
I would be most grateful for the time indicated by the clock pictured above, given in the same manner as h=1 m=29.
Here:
h=9 m=47
